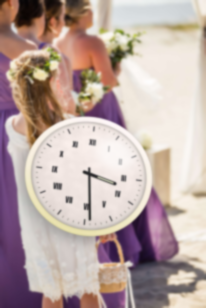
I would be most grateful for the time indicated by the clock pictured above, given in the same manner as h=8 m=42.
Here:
h=3 m=29
